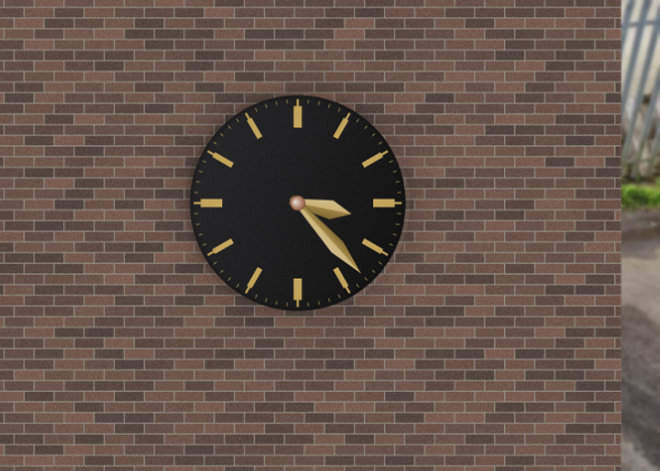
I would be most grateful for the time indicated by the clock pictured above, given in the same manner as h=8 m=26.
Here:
h=3 m=23
